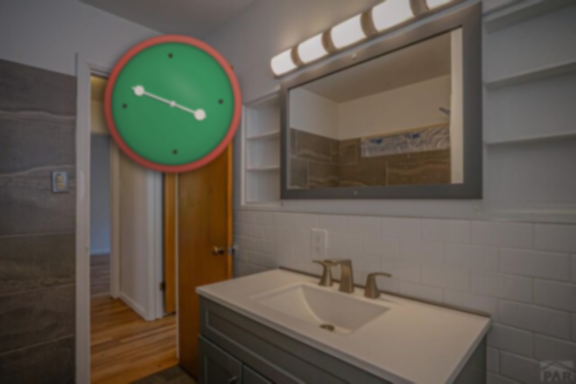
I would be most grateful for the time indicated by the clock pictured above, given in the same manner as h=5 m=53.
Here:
h=3 m=49
